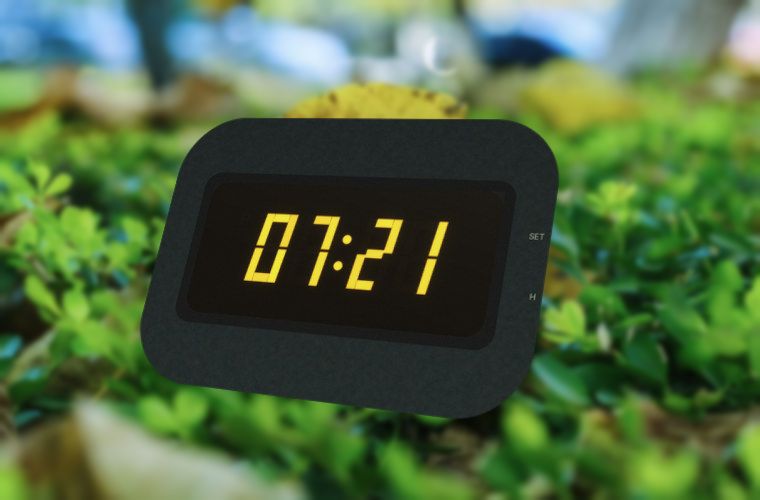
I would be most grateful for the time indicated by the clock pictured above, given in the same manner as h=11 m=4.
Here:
h=7 m=21
